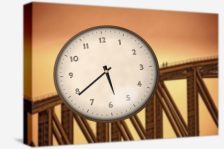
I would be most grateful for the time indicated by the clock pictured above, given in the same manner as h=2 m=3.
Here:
h=5 m=39
